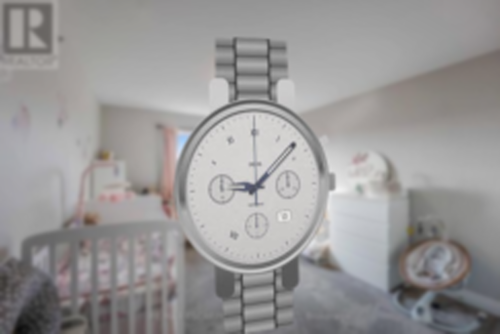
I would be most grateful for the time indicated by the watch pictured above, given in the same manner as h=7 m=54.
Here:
h=9 m=8
